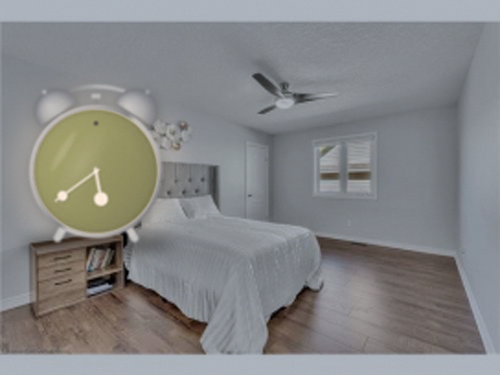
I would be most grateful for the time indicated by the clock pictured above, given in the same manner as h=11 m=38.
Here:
h=5 m=39
